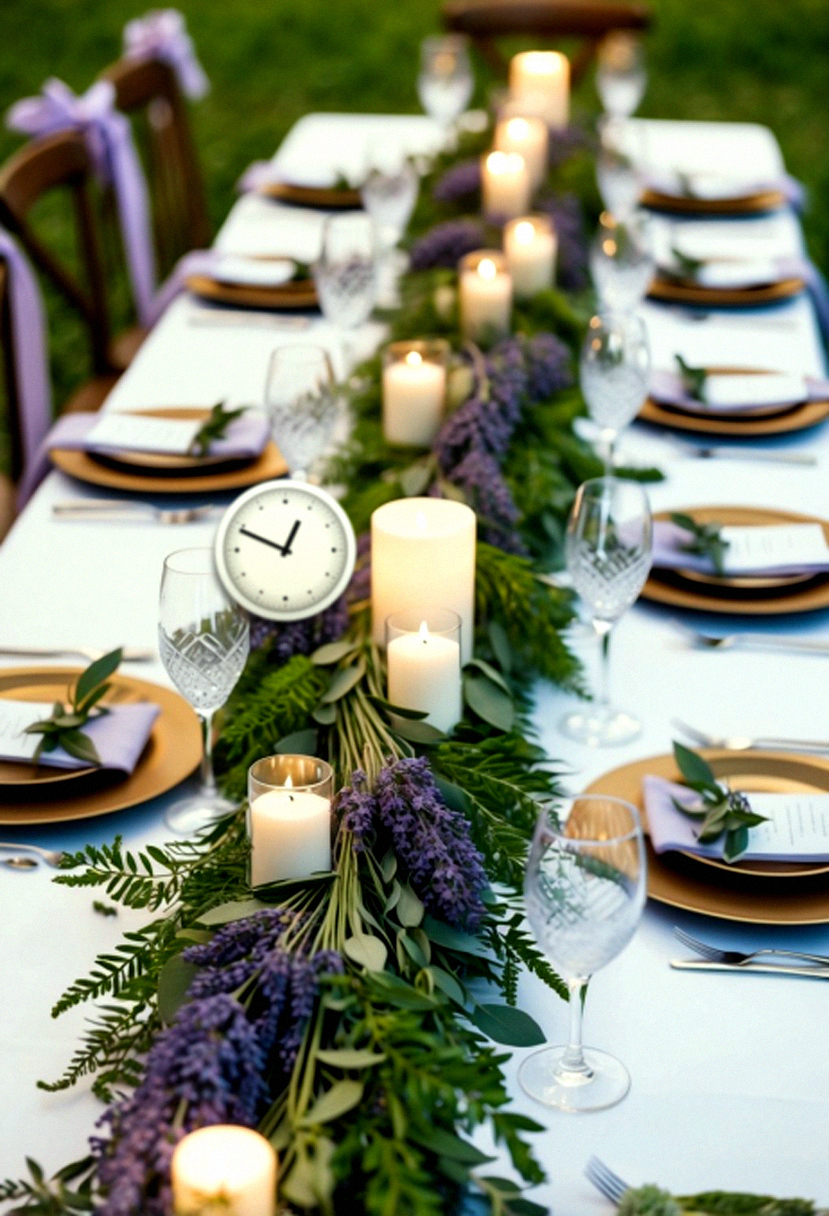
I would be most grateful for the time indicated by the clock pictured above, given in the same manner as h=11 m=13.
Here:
h=12 m=49
